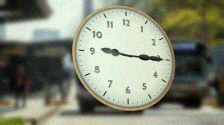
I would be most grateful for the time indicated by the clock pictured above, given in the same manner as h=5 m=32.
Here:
h=9 m=15
